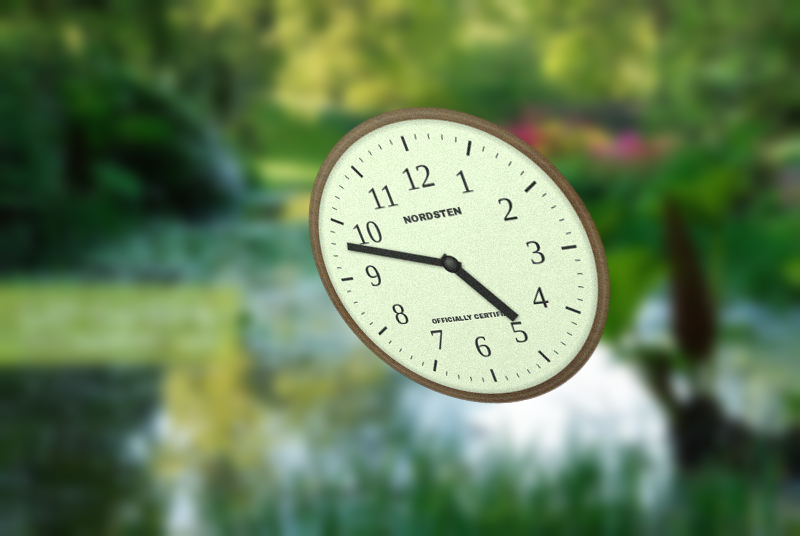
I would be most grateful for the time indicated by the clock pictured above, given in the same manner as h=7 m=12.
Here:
h=4 m=48
